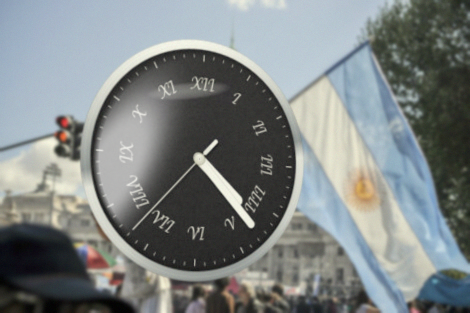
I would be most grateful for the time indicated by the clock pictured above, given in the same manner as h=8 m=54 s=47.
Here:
h=4 m=22 s=37
